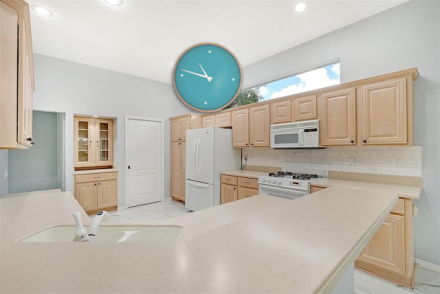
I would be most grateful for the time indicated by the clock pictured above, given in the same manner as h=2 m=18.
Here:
h=10 m=47
